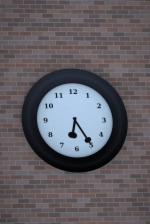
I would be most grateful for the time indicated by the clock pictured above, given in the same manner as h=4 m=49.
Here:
h=6 m=25
